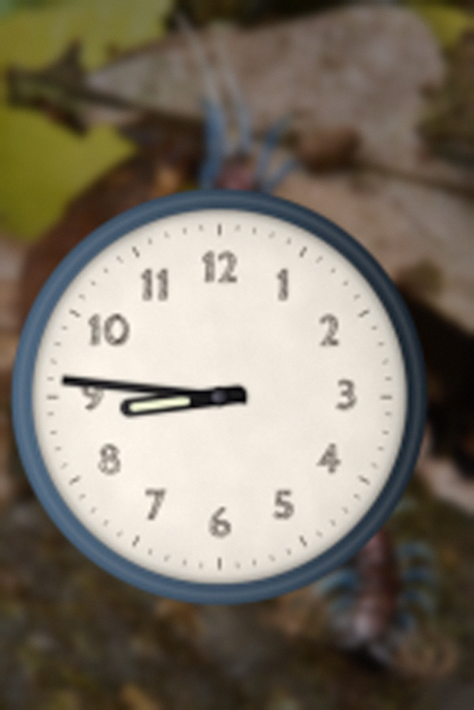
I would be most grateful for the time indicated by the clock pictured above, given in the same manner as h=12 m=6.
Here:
h=8 m=46
